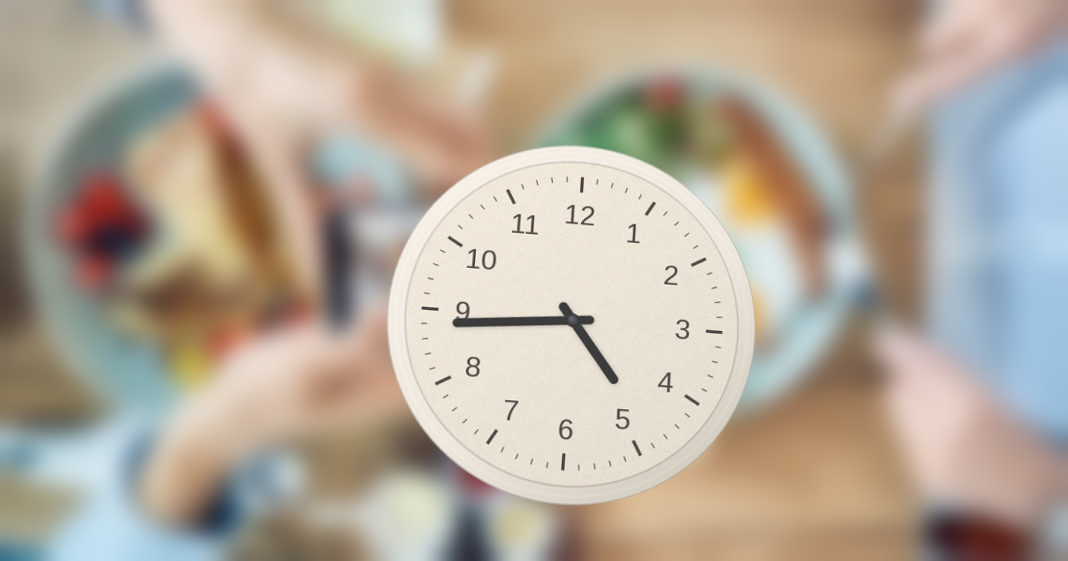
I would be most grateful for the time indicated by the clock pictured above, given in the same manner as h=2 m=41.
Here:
h=4 m=44
